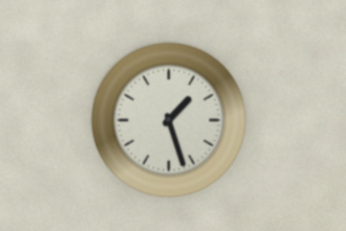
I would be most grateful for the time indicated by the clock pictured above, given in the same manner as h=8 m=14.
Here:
h=1 m=27
